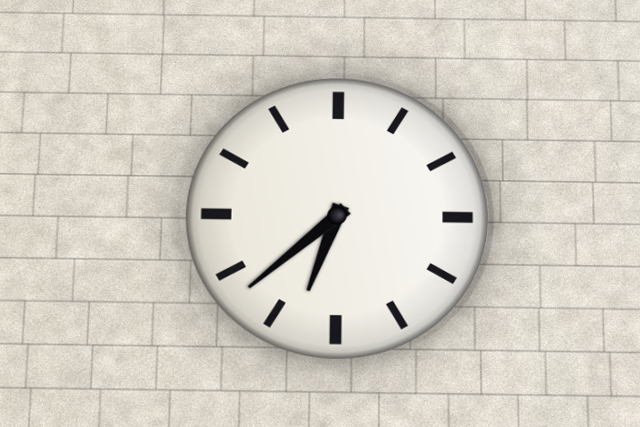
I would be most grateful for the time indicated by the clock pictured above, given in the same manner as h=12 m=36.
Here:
h=6 m=38
